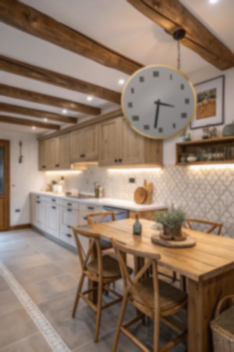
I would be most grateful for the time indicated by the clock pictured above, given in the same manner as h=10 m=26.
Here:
h=3 m=32
